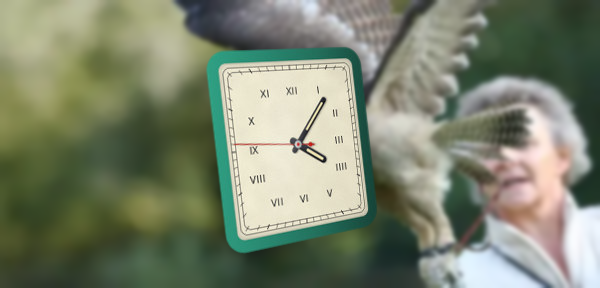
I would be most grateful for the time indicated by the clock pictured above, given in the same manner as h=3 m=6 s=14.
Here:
h=4 m=6 s=46
